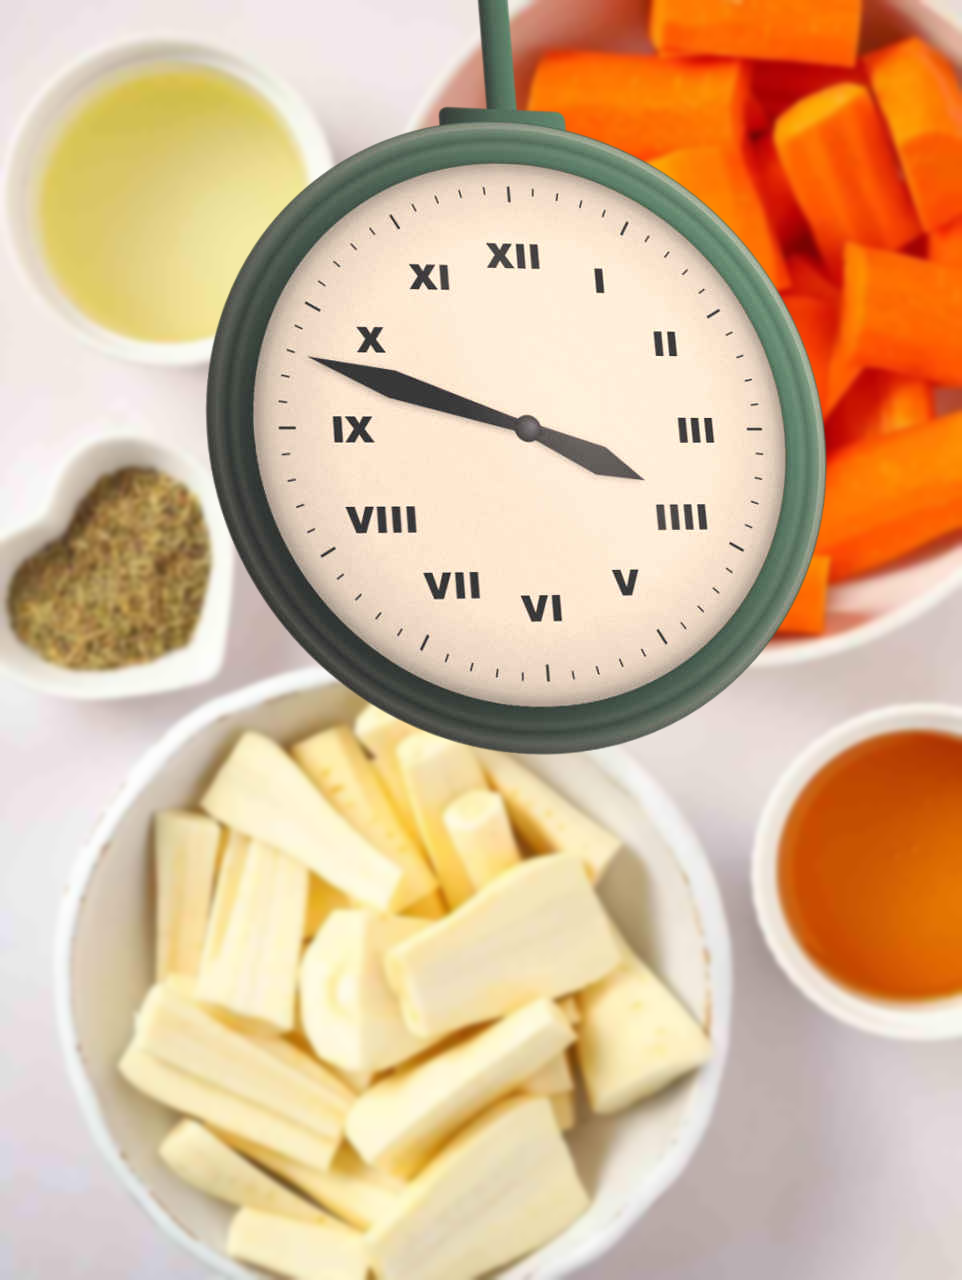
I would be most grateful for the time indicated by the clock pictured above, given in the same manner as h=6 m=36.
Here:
h=3 m=48
